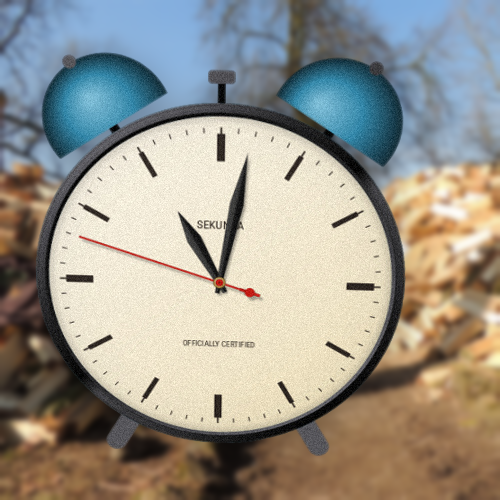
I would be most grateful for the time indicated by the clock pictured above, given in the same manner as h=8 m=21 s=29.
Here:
h=11 m=1 s=48
